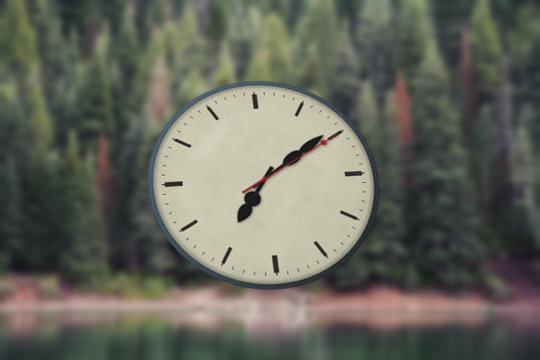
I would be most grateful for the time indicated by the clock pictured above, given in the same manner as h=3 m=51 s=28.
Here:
h=7 m=9 s=10
